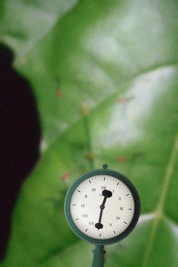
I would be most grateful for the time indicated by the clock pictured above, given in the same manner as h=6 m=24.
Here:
h=12 m=31
